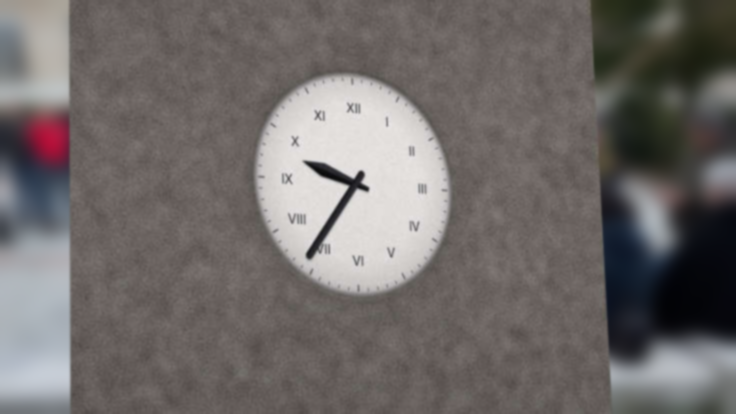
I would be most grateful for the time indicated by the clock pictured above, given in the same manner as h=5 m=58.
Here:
h=9 m=36
